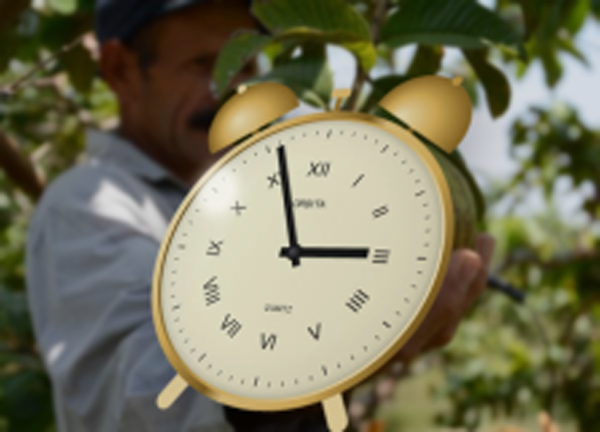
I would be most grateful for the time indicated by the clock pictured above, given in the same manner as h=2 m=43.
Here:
h=2 m=56
